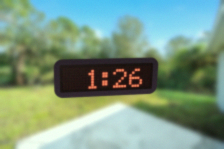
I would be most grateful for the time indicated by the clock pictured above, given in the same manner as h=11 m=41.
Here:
h=1 m=26
